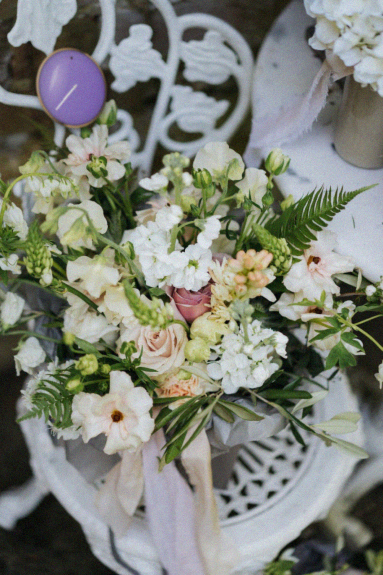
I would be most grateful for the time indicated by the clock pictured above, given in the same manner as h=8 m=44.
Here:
h=7 m=38
